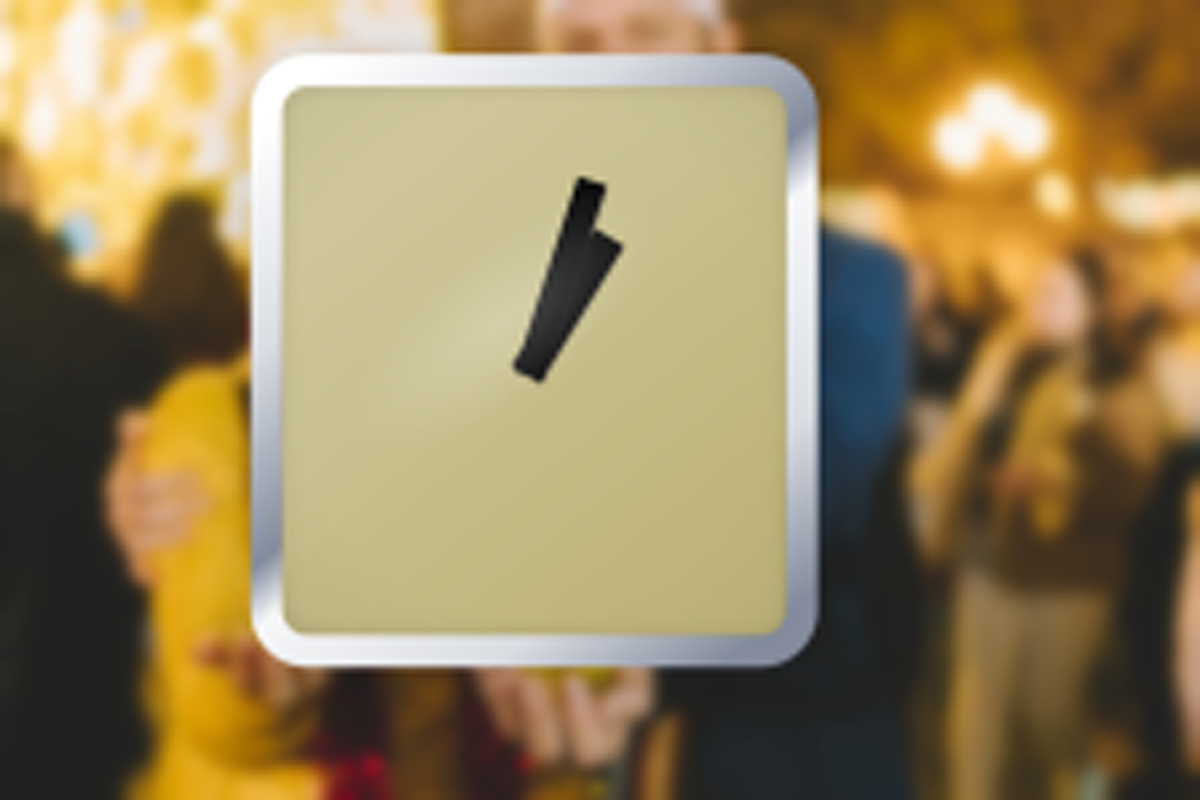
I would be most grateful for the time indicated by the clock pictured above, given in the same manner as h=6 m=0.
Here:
h=1 m=3
